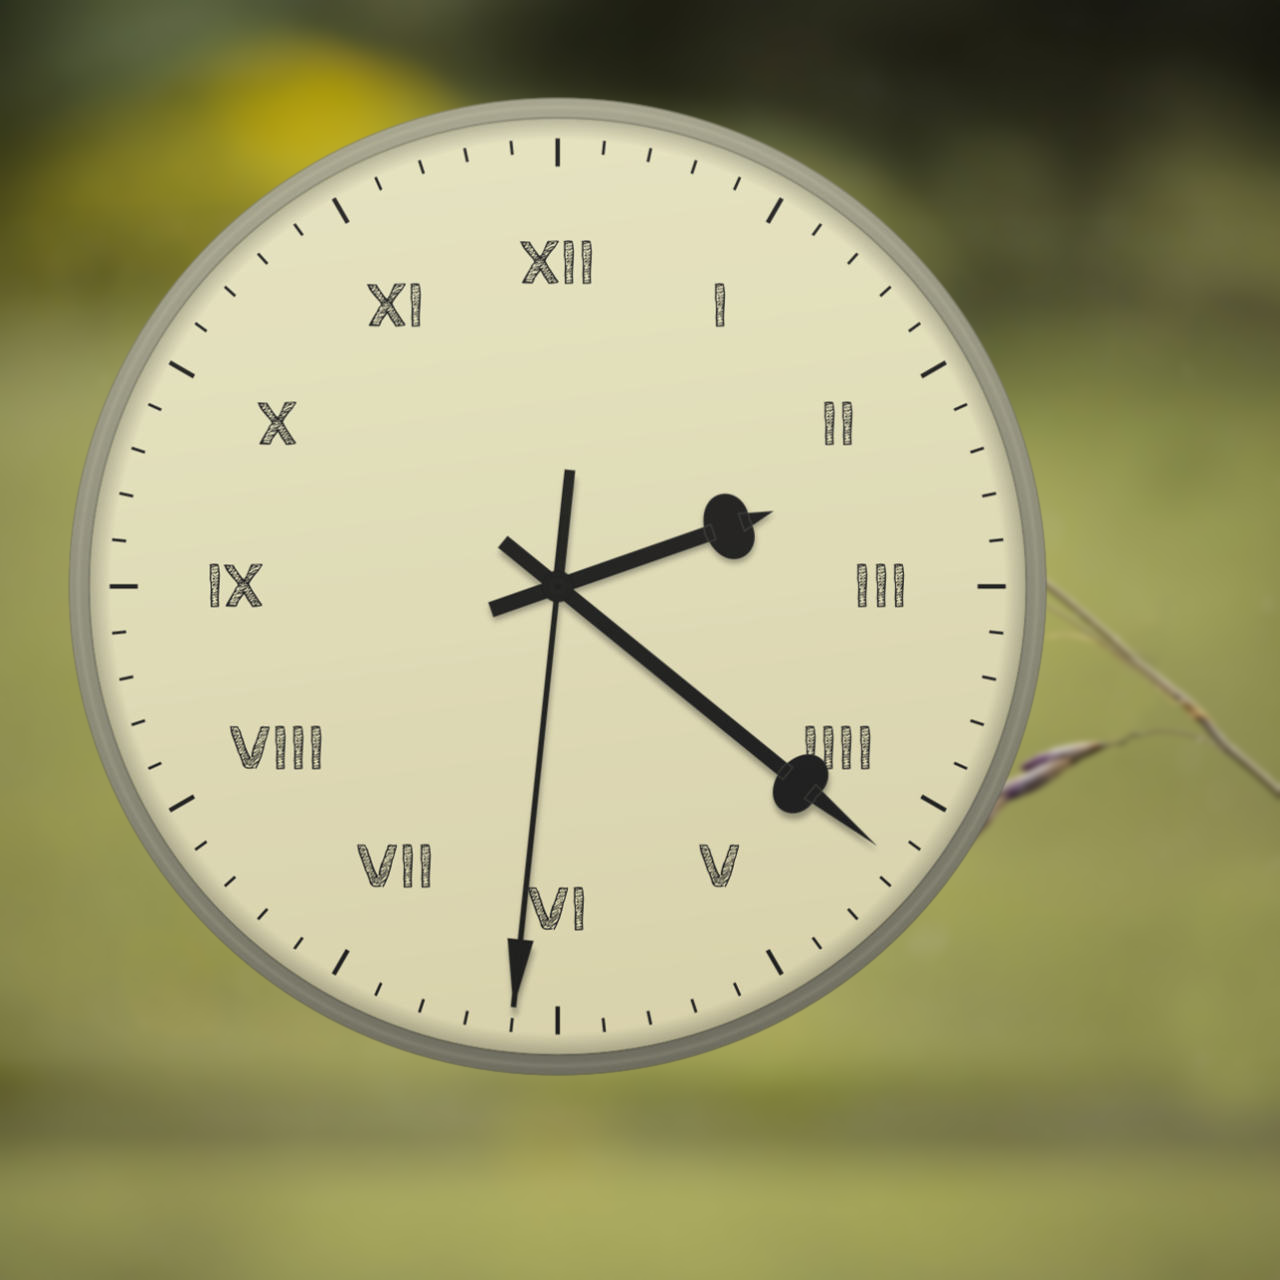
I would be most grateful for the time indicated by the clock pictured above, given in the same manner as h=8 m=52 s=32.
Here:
h=2 m=21 s=31
